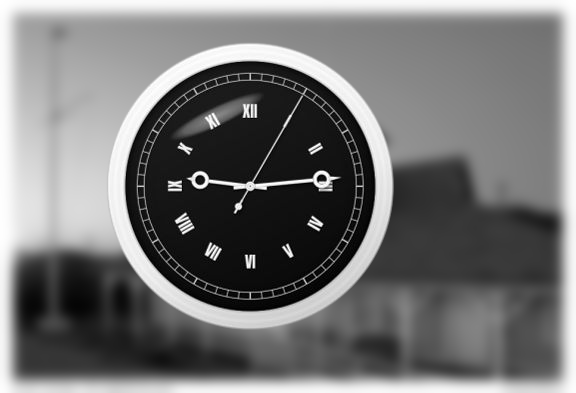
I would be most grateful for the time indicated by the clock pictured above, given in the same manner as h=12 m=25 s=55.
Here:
h=9 m=14 s=5
